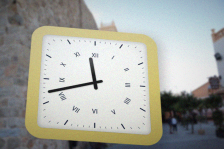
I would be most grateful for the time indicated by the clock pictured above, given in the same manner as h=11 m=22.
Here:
h=11 m=42
